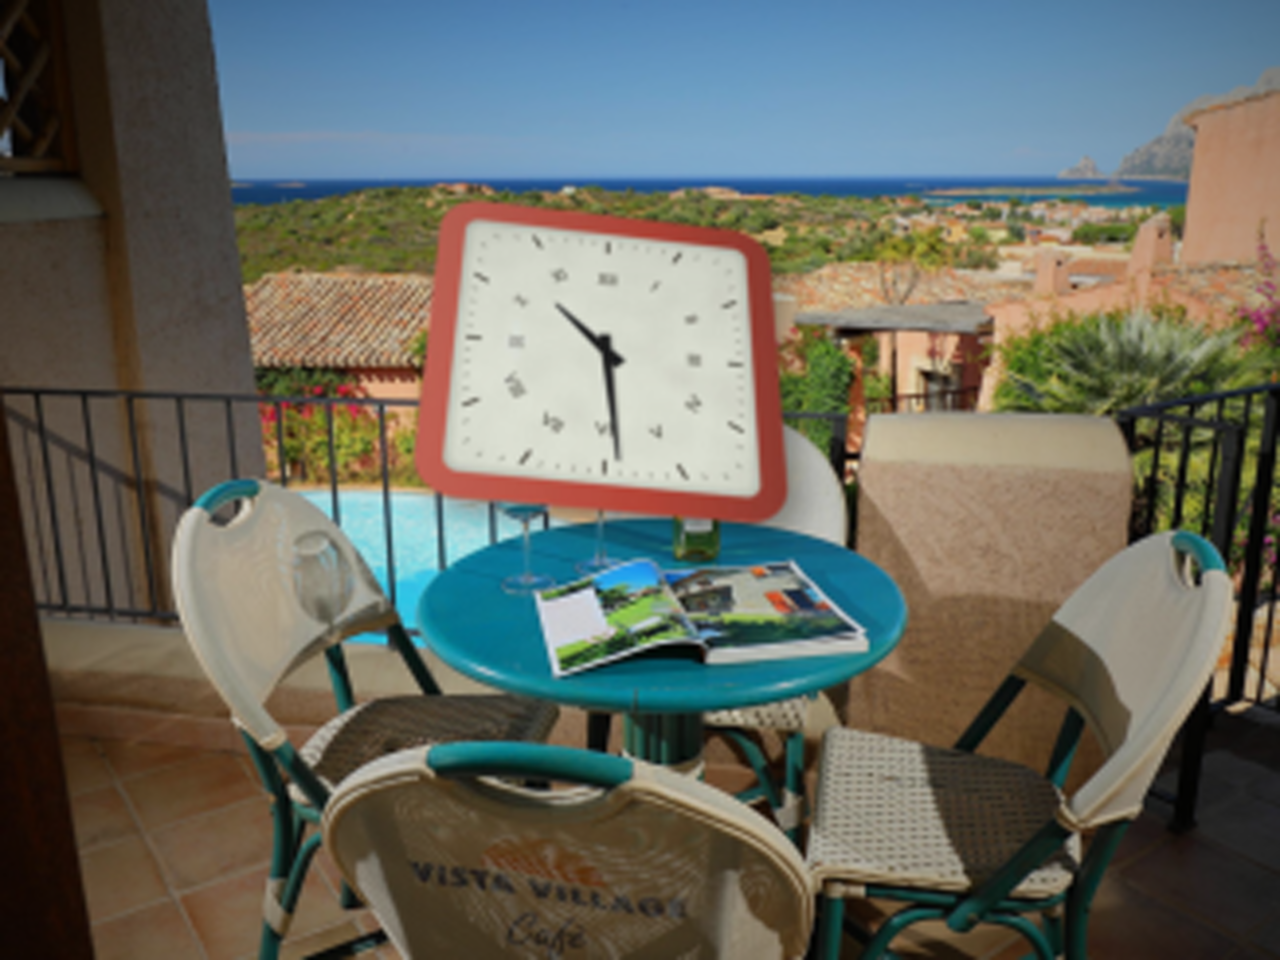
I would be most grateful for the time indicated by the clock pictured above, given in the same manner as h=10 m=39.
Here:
h=10 m=29
